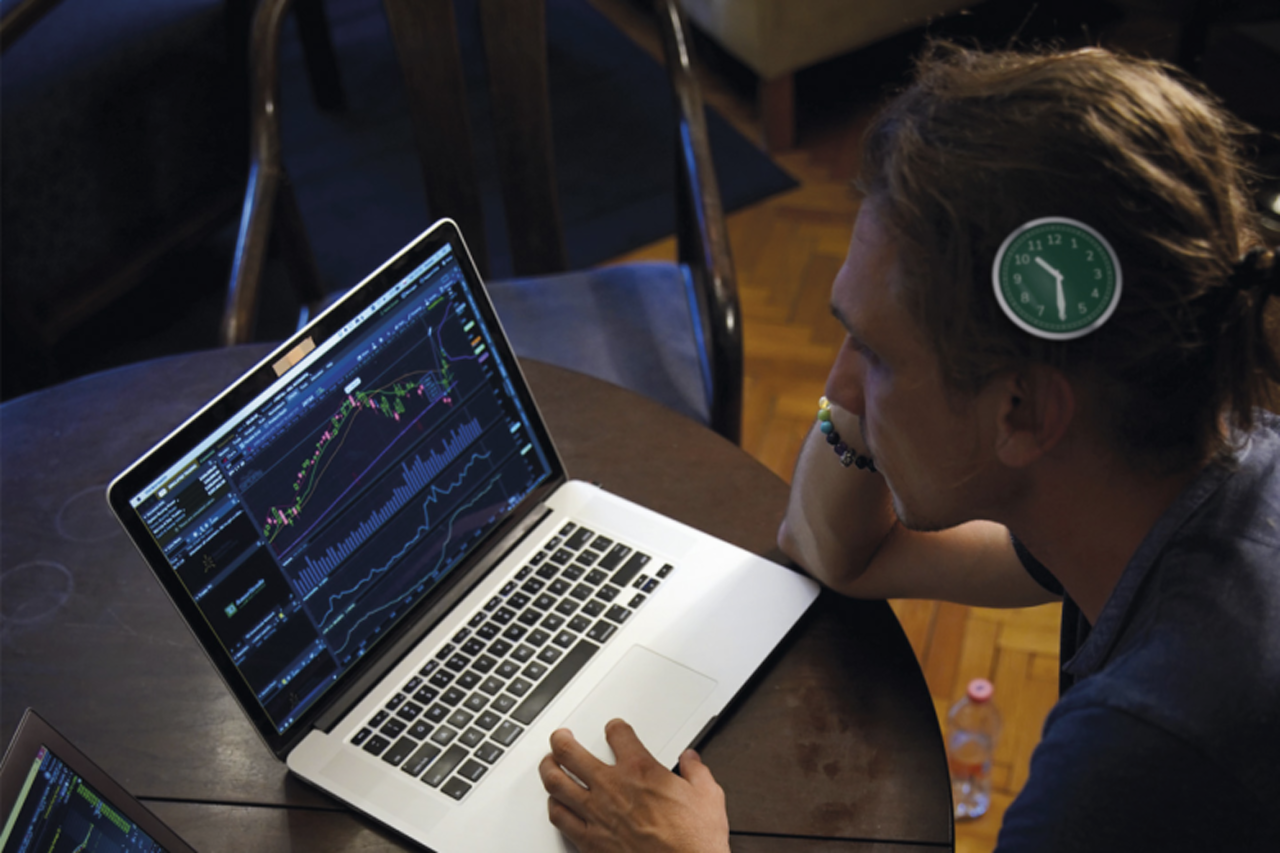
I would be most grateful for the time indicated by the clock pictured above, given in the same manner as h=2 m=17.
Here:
h=10 m=30
